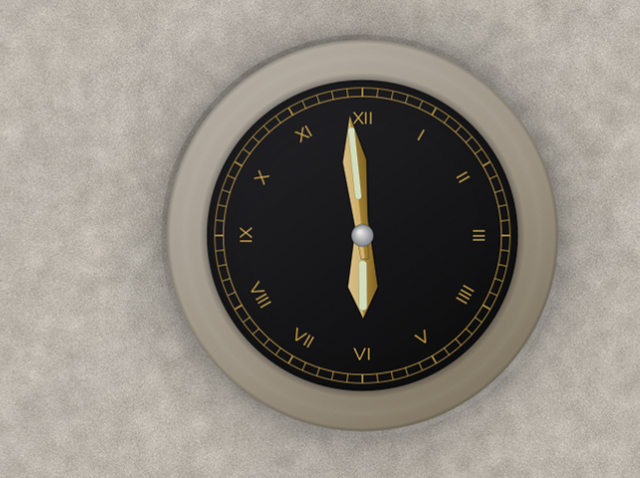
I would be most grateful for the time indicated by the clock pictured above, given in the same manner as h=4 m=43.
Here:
h=5 m=59
